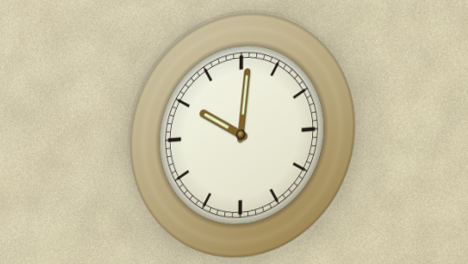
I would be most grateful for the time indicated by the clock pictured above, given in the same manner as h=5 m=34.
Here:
h=10 m=1
